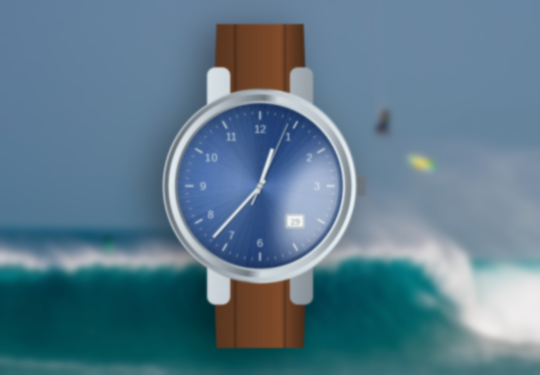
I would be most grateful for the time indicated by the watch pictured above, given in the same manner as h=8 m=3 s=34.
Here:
h=12 m=37 s=4
